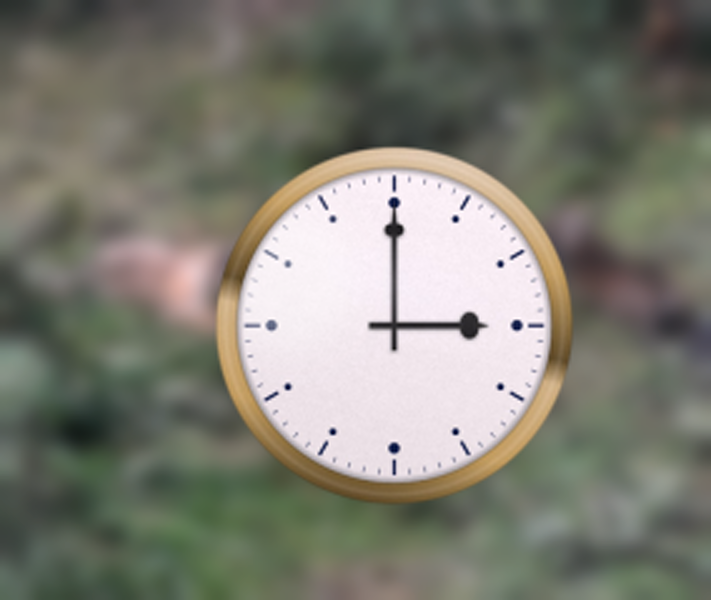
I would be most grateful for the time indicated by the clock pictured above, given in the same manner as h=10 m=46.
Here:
h=3 m=0
